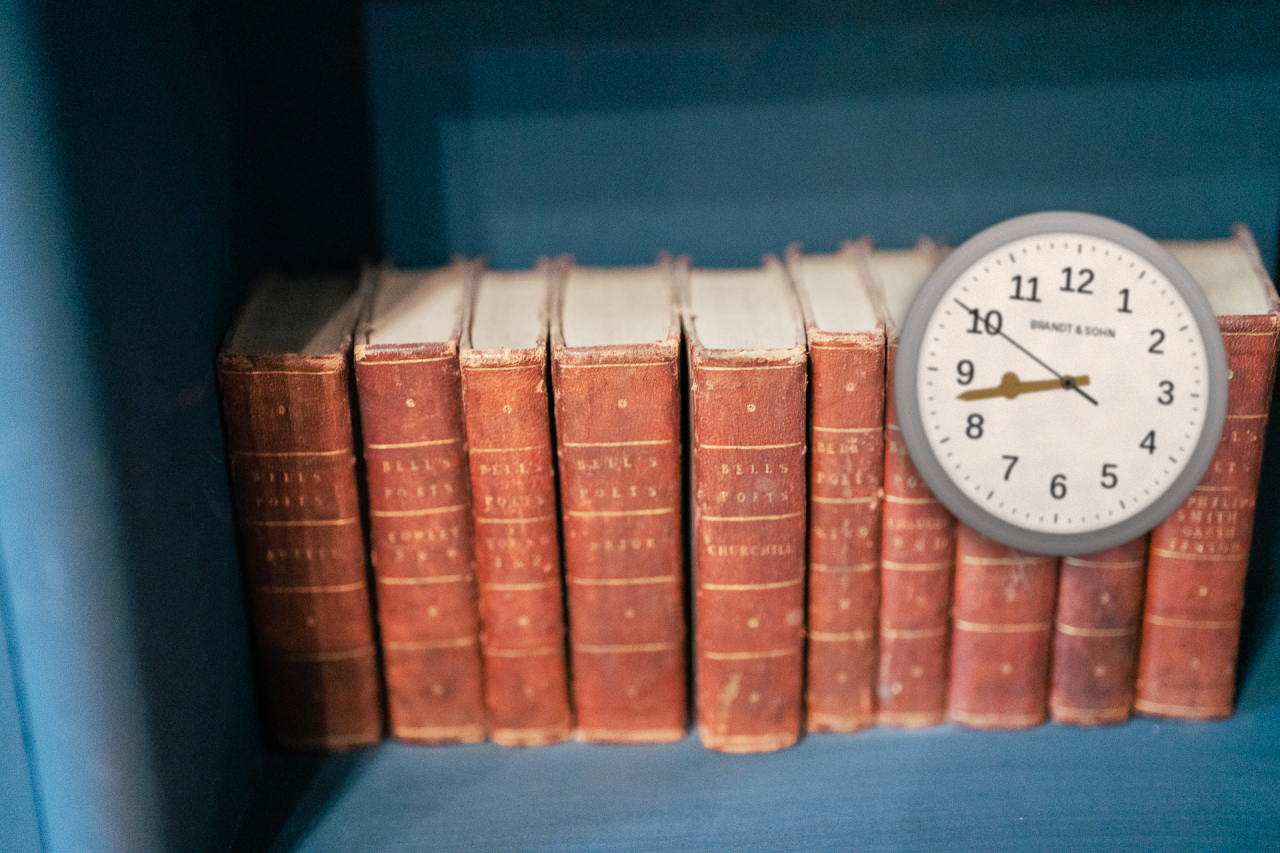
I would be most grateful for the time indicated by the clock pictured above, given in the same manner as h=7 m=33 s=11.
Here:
h=8 m=42 s=50
